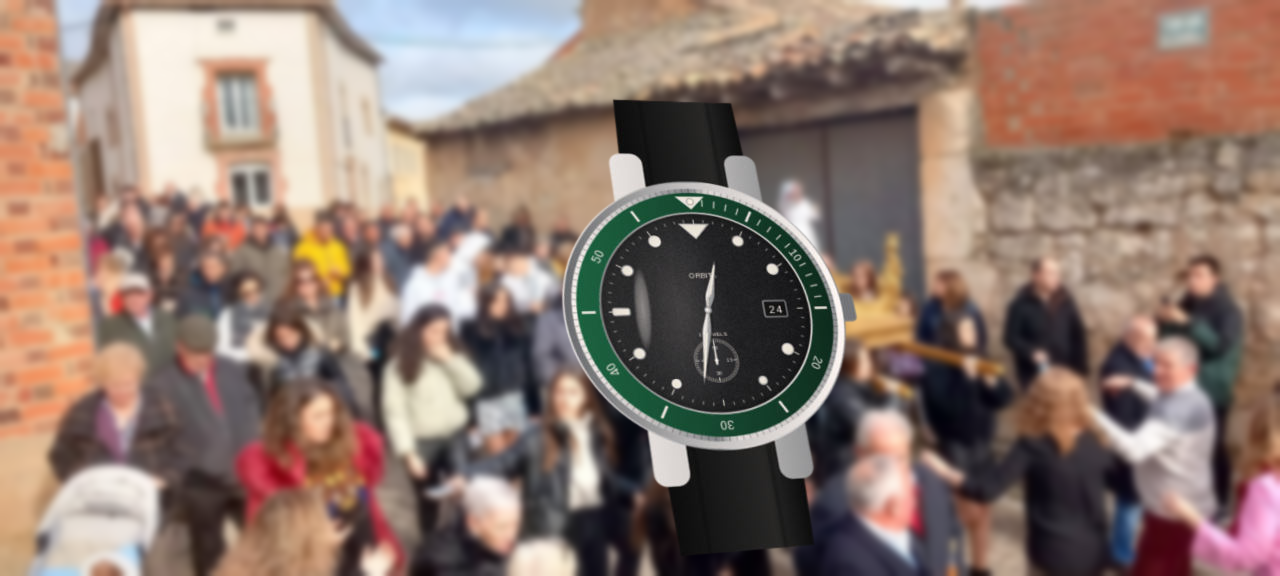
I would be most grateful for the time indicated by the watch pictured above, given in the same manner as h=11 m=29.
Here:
h=12 m=32
